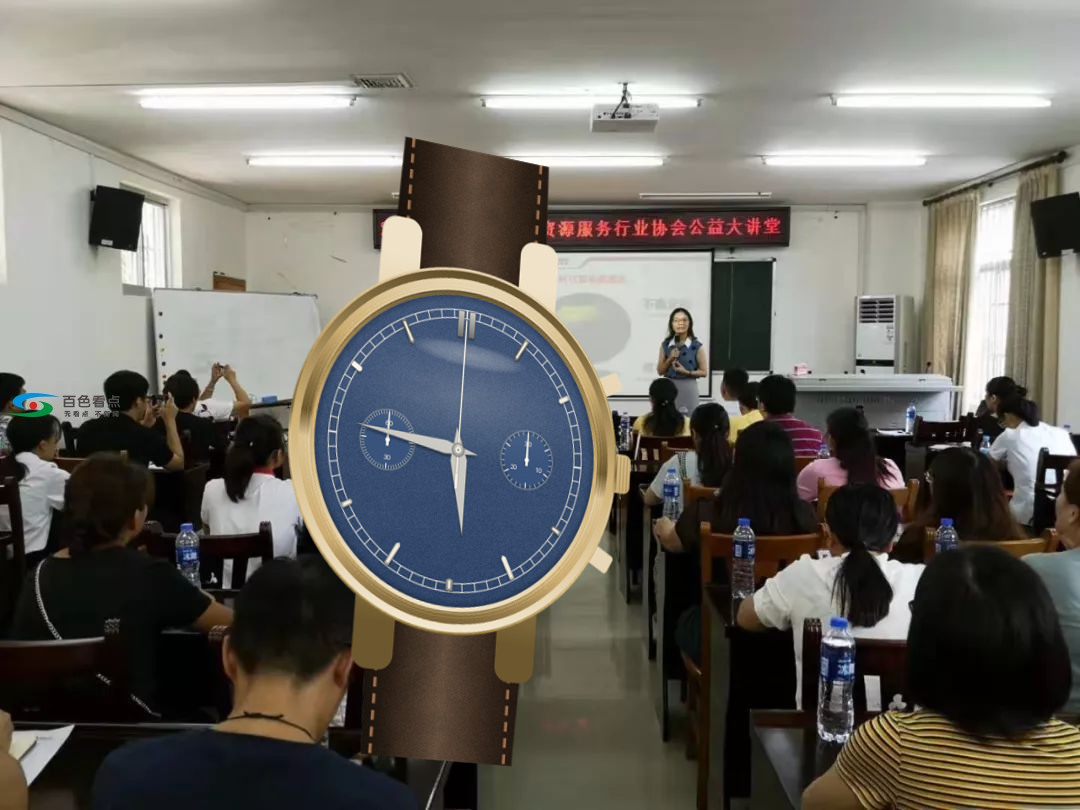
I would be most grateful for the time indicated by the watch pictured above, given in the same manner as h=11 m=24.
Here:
h=5 m=46
